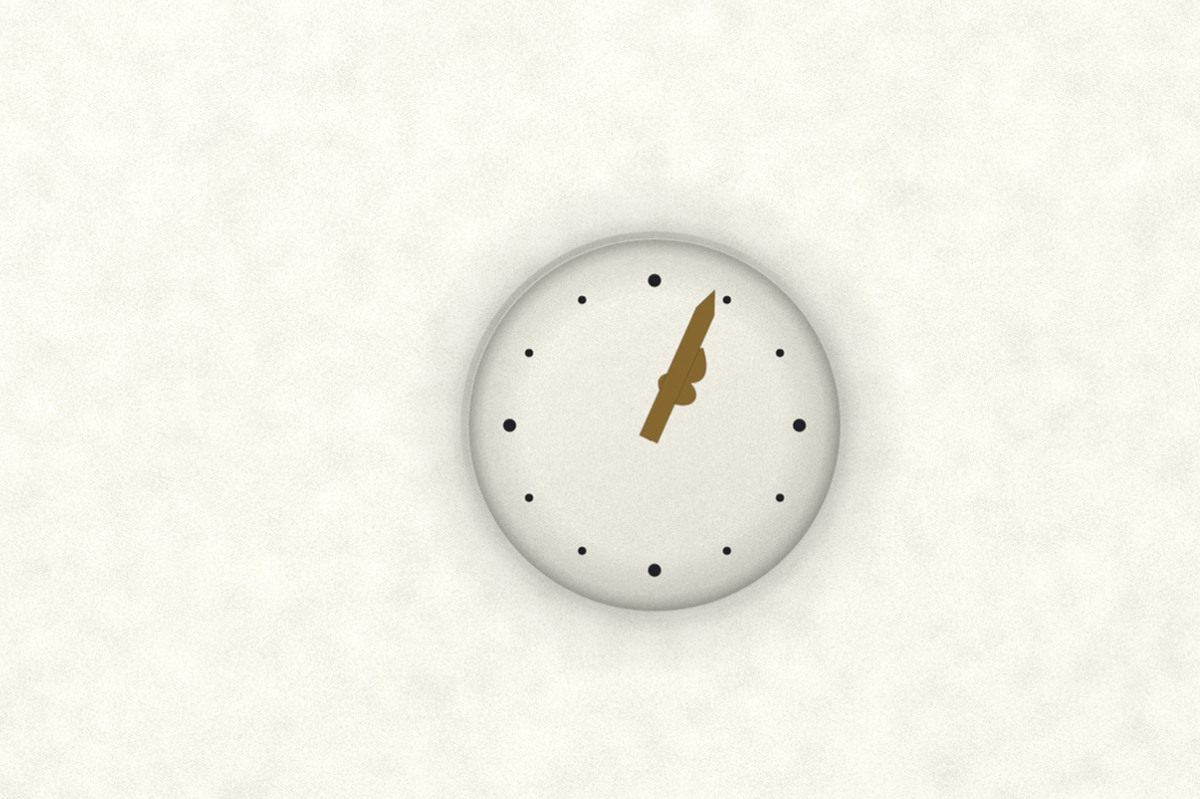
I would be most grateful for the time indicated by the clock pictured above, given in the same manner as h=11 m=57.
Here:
h=1 m=4
